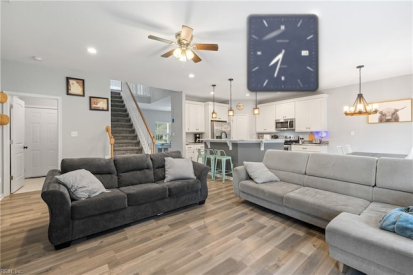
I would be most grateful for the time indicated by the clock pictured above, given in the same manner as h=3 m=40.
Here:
h=7 m=33
